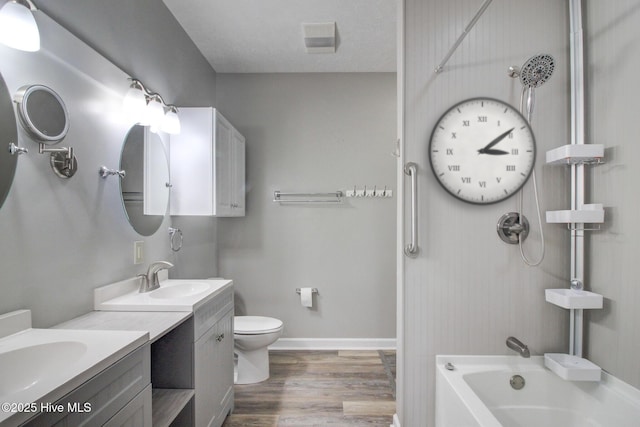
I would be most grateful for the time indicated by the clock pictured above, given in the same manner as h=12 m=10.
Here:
h=3 m=9
